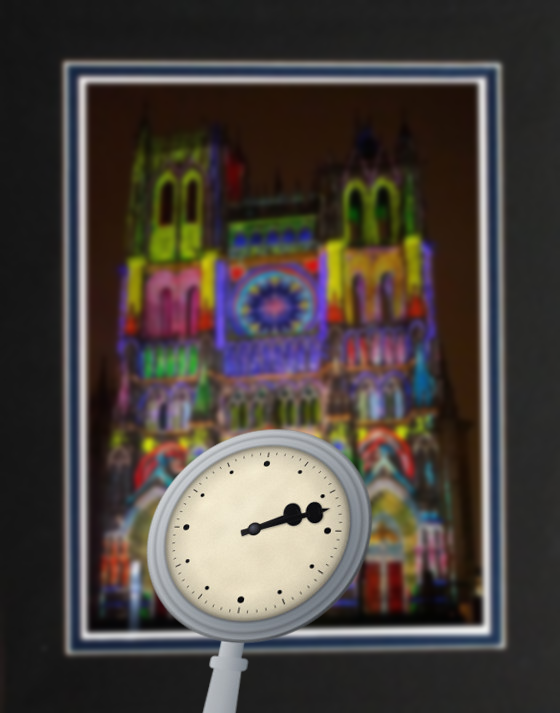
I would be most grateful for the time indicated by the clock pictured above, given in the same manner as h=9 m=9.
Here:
h=2 m=12
